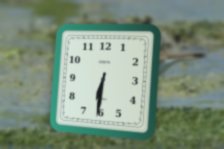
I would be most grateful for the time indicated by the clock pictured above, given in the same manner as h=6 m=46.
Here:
h=6 m=31
